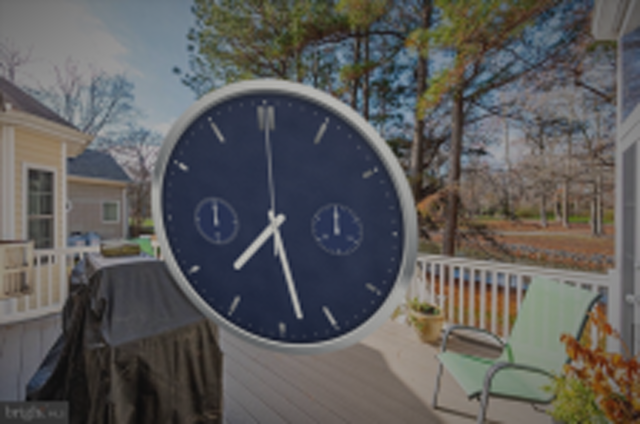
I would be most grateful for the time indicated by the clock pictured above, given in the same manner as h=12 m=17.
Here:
h=7 m=28
